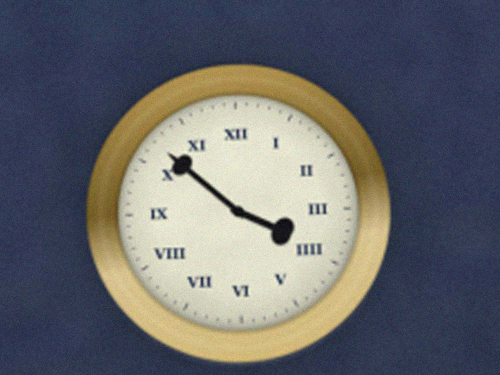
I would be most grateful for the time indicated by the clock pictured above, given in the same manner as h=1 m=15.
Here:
h=3 m=52
